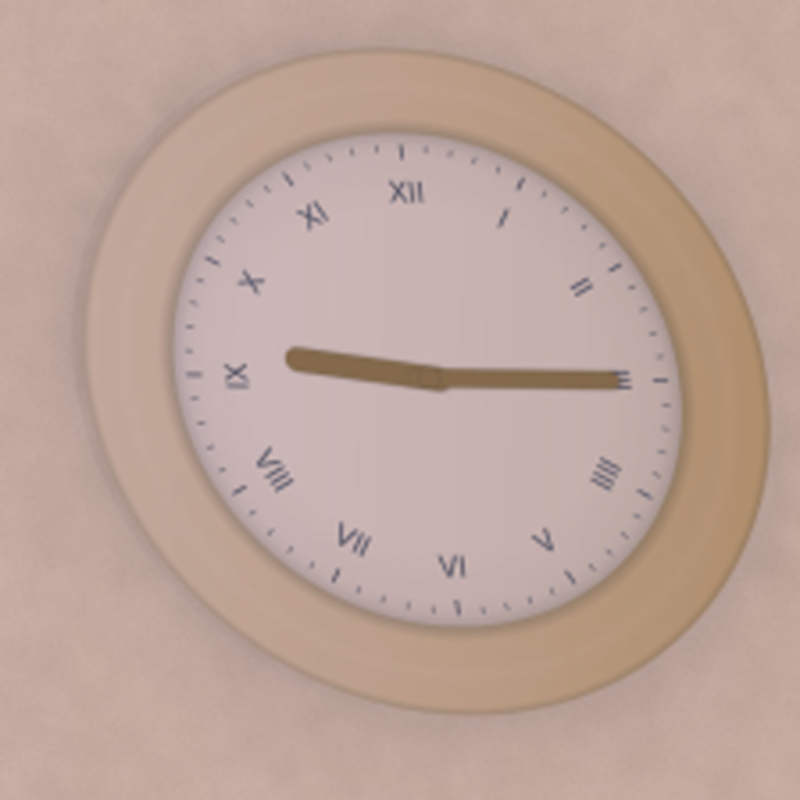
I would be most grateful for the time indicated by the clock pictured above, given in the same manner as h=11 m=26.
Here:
h=9 m=15
